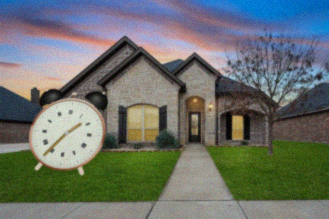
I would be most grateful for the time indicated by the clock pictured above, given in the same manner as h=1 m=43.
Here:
h=1 m=36
